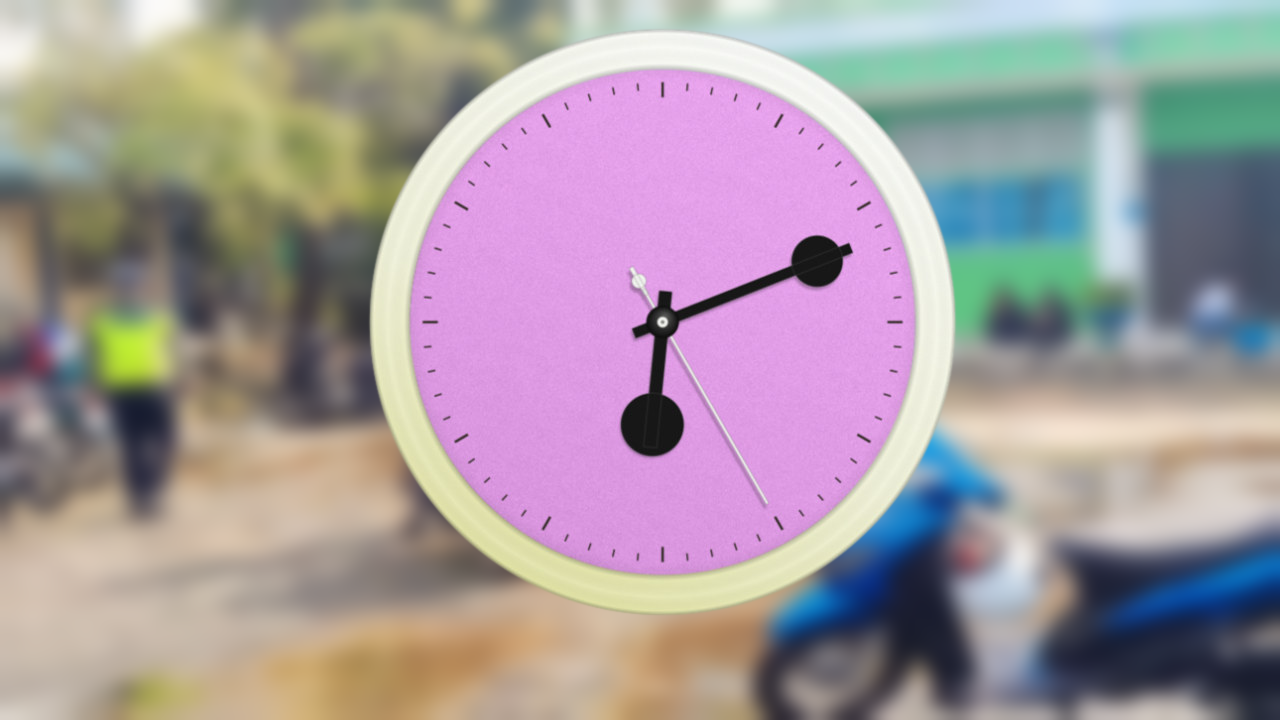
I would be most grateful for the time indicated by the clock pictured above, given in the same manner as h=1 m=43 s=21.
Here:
h=6 m=11 s=25
